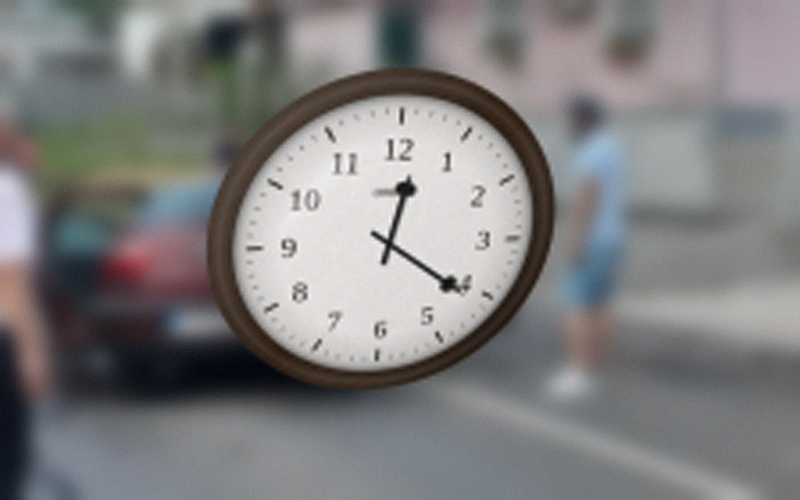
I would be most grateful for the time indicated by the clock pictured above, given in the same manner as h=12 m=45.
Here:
h=12 m=21
